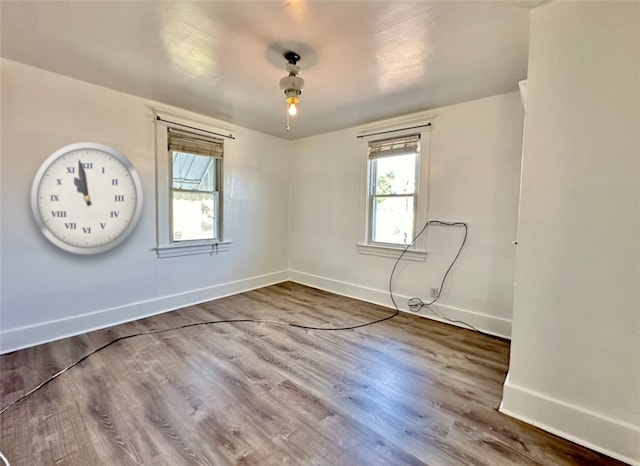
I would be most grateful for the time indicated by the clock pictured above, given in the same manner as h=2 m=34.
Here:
h=10 m=58
